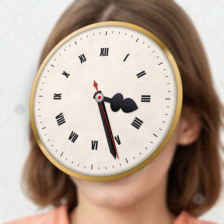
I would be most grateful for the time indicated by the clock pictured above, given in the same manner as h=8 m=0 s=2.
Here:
h=3 m=26 s=26
